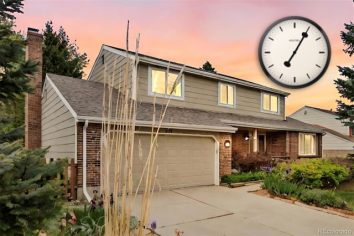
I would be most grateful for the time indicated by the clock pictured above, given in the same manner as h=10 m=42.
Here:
h=7 m=5
